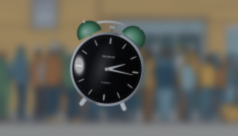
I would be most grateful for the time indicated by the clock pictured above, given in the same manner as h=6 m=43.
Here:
h=2 m=16
